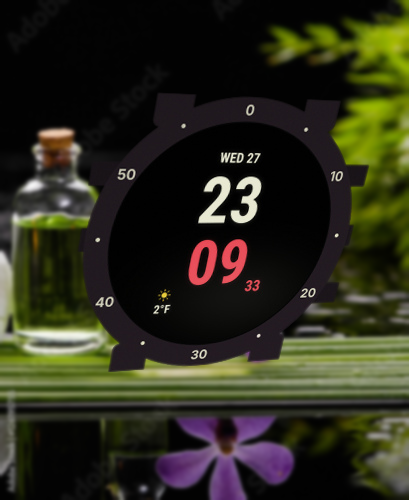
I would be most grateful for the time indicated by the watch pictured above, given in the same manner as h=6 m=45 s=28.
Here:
h=23 m=9 s=33
